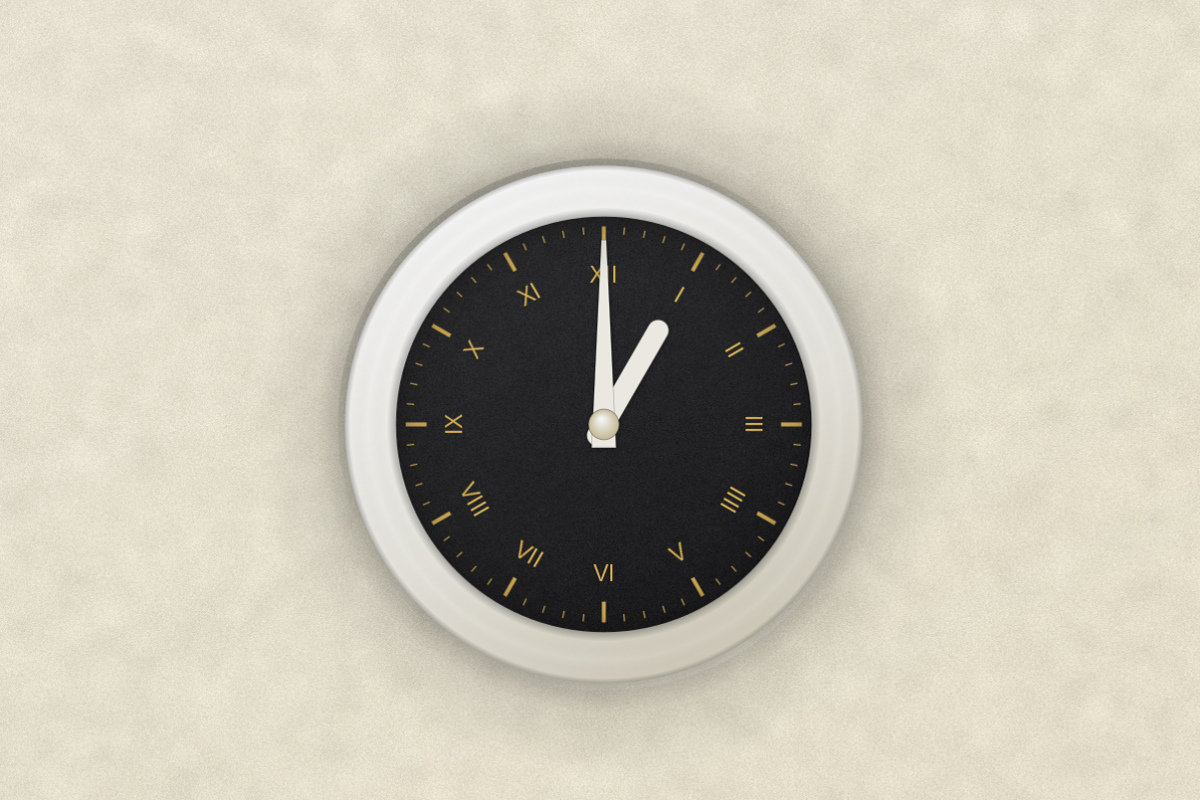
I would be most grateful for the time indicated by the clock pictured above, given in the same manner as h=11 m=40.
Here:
h=1 m=0
